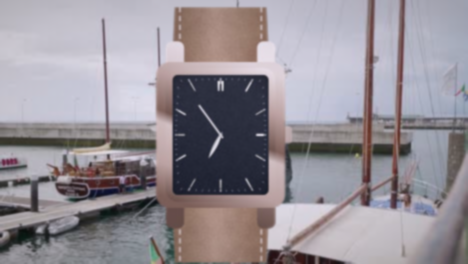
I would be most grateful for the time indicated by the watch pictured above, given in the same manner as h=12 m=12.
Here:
h=6 m=54
